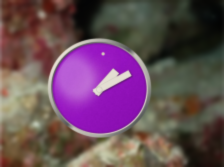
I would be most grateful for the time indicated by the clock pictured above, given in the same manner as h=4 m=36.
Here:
h=1 m=9
